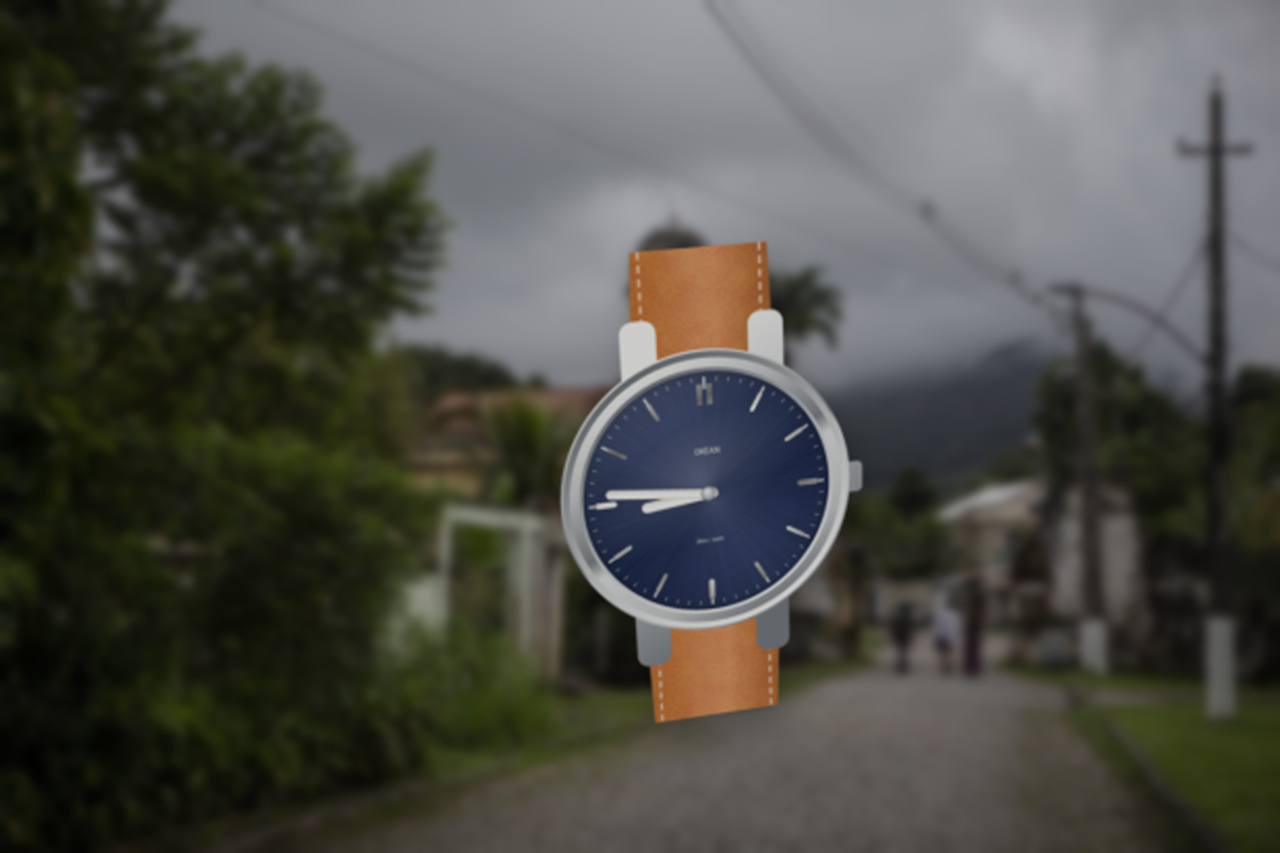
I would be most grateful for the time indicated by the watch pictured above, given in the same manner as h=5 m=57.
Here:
h=8 m=46
